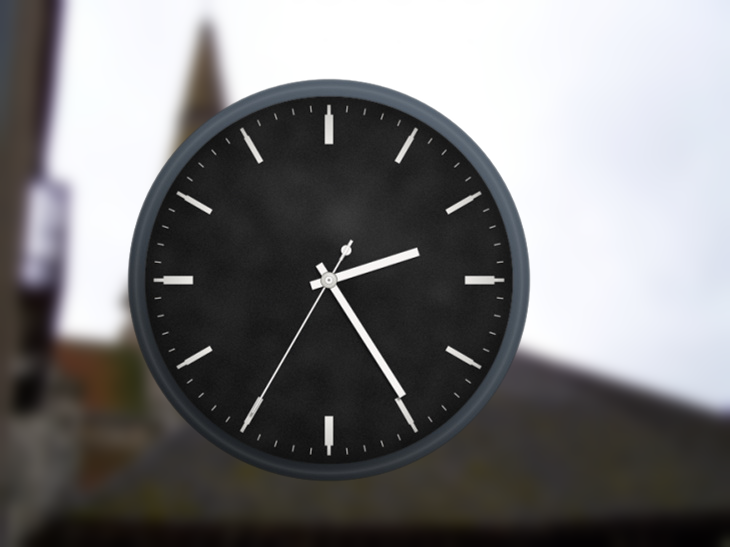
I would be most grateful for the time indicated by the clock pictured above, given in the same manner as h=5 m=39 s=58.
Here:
h=2 m=24 s=35
